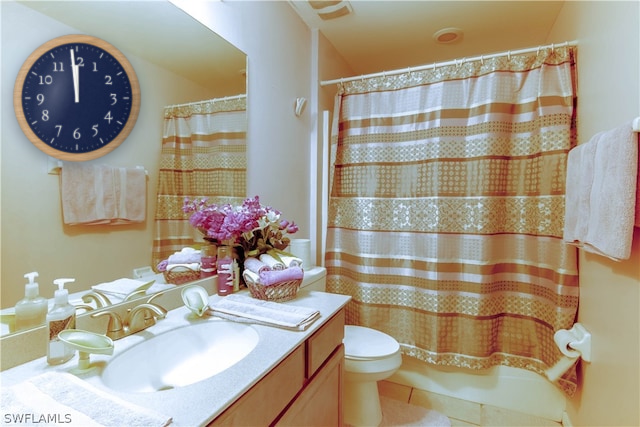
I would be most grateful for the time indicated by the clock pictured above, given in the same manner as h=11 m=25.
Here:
h=11 m=59
